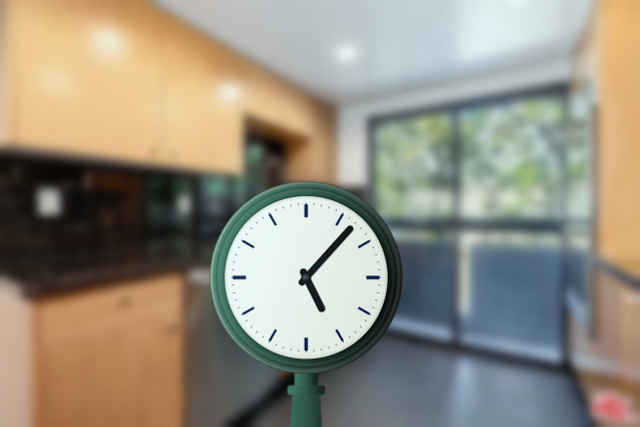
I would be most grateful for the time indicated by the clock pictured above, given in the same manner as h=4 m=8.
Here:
h=5 m=7
